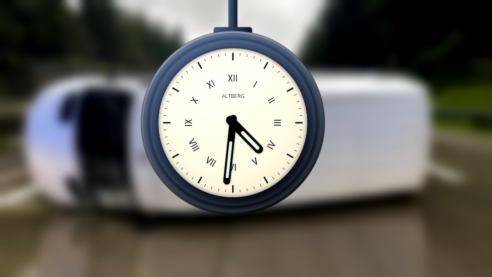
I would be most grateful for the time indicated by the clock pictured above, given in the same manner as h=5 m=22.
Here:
h=4 m=31
